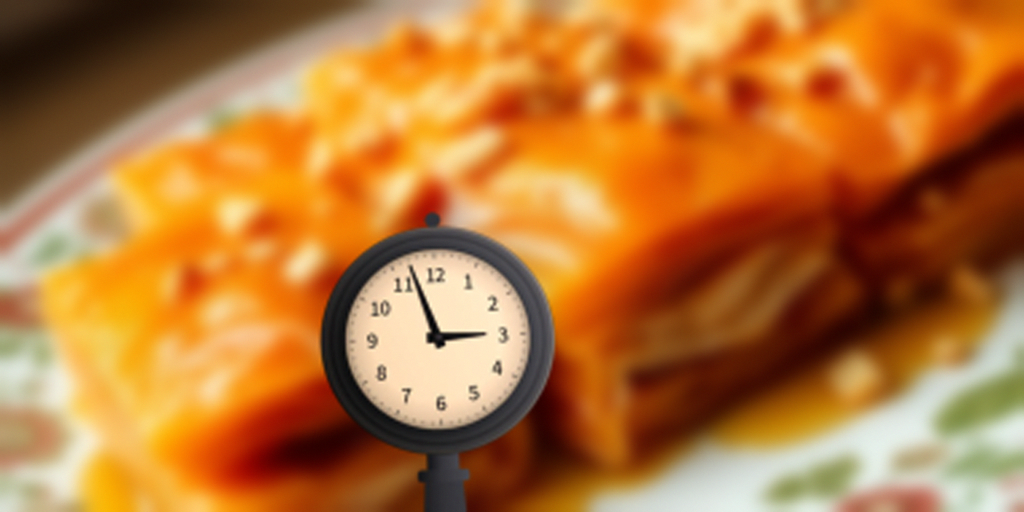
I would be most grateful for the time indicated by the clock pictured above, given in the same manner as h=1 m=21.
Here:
h=2 m=57
